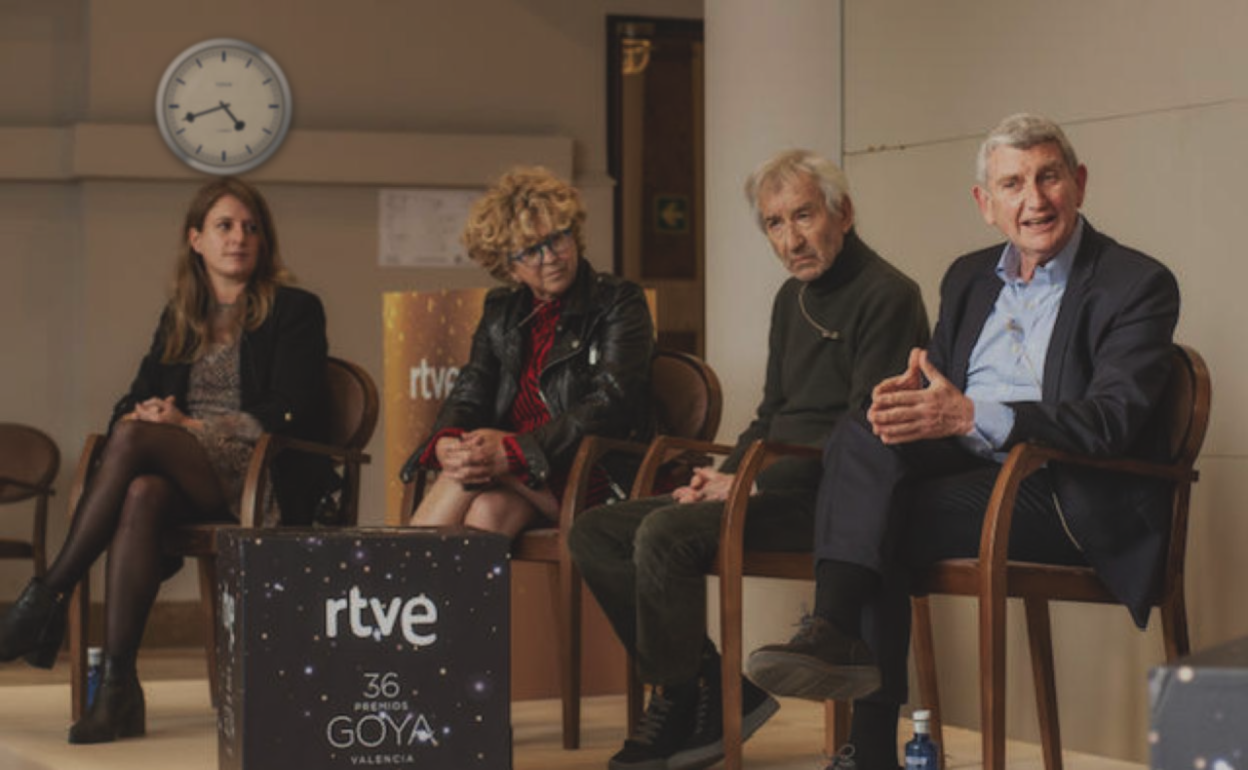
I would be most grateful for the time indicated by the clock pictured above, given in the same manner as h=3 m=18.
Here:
h=4 m=42
